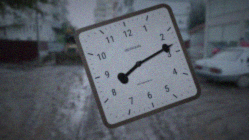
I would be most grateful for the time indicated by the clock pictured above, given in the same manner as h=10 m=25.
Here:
h=8 m=13
